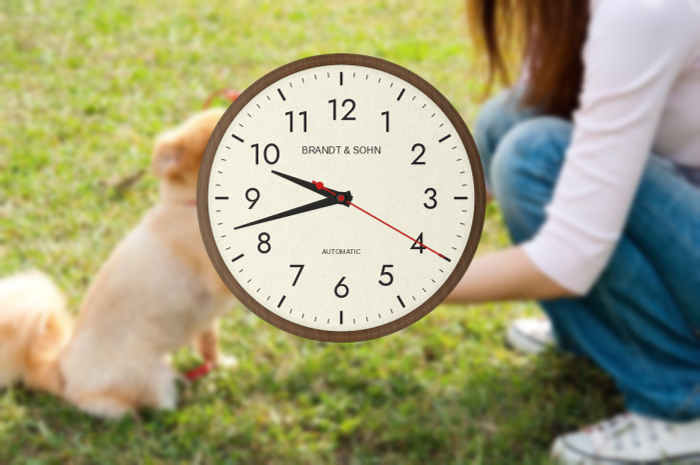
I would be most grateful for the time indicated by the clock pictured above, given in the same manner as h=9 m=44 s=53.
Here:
h=9 m=42 s=20
